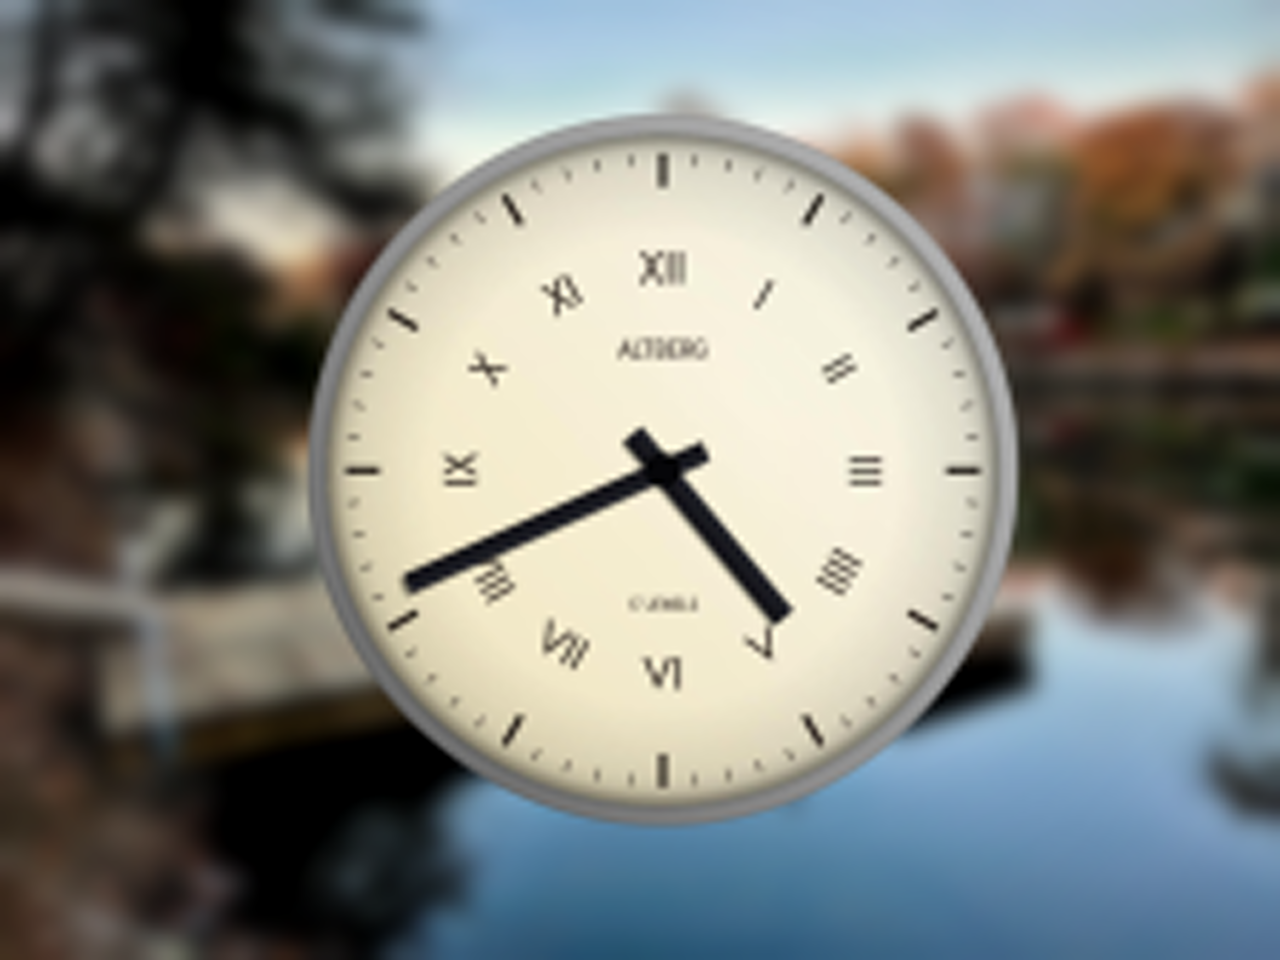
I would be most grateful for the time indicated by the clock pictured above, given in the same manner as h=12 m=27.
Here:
h=4 m=41
